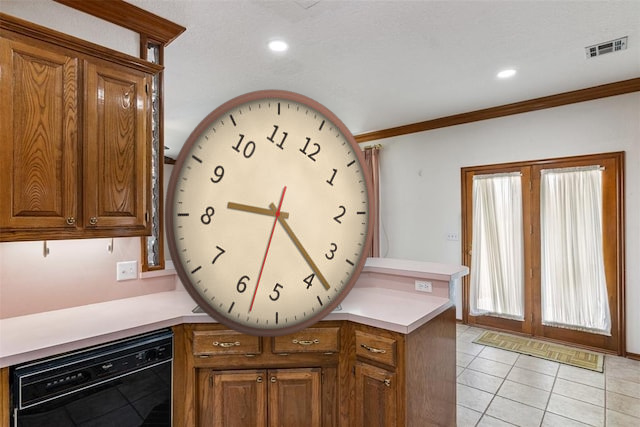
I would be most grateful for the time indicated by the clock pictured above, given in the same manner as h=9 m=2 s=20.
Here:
h=8 m=18 s=28
